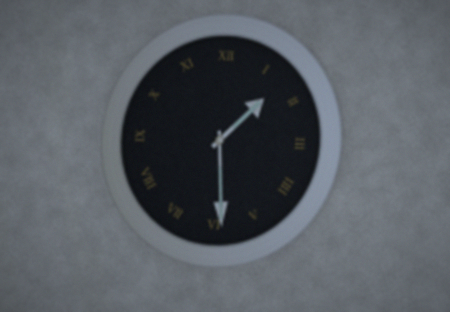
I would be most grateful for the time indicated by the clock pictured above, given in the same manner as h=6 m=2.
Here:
h=1 m=29
